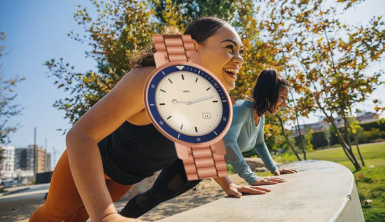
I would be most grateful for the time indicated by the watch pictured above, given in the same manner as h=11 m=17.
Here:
h=9 m=13
